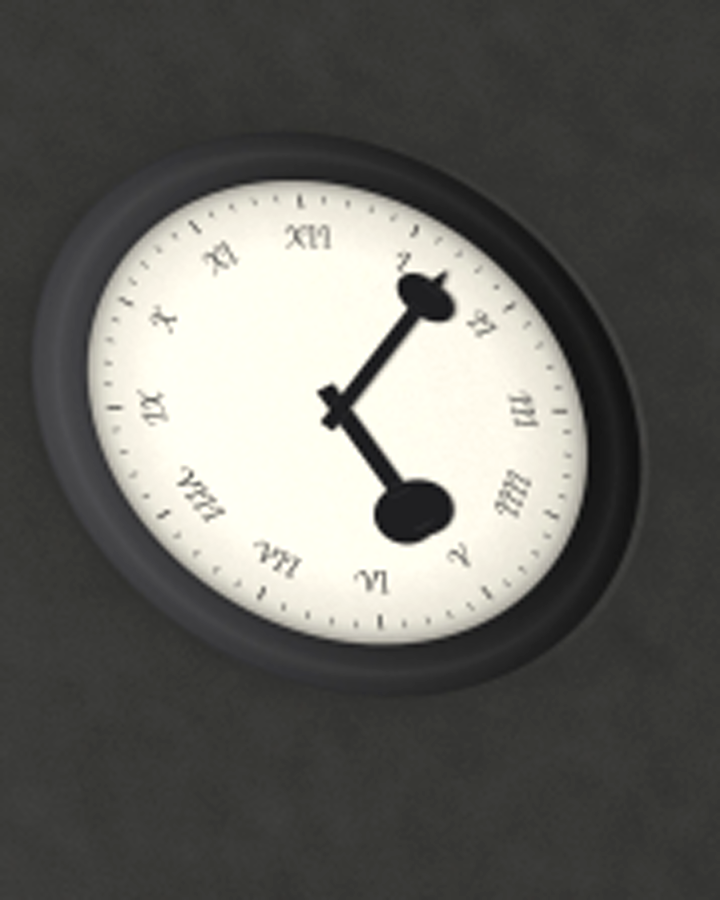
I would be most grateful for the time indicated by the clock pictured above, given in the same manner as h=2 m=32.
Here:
h=5 m=7
